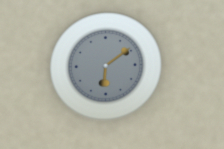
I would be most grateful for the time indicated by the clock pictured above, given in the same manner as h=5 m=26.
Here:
h=6 m=9
